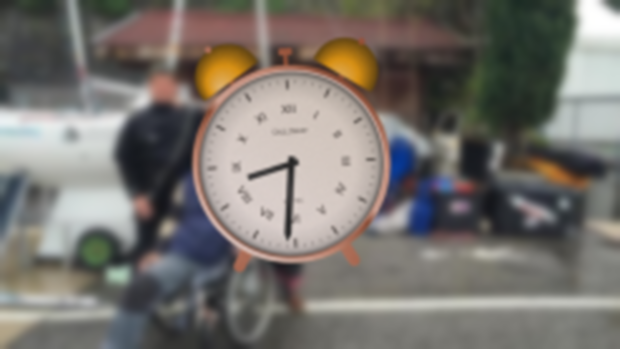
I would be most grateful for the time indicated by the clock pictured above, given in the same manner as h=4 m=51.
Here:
h=8 m=31
